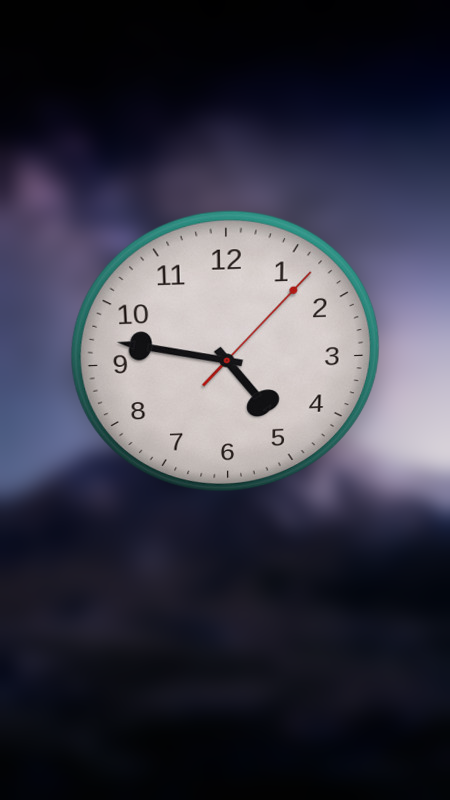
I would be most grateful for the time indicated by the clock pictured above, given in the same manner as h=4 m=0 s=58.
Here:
h=4 m=47 s=7
